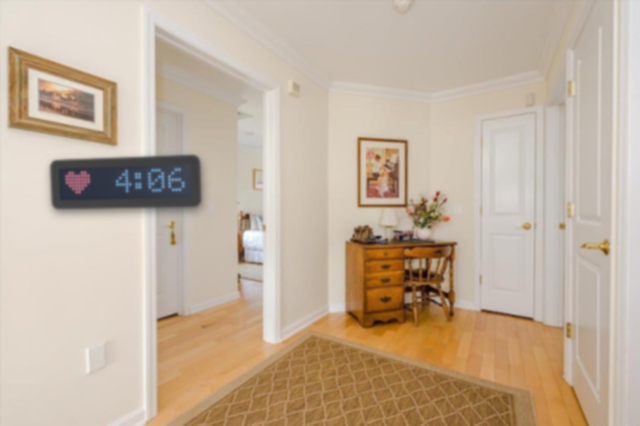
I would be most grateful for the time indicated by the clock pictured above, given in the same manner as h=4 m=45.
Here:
h=4 m=6
